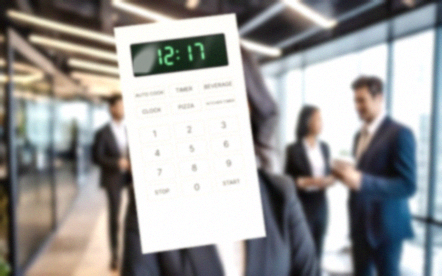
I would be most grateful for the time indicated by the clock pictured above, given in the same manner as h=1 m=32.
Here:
h=12 m=17
